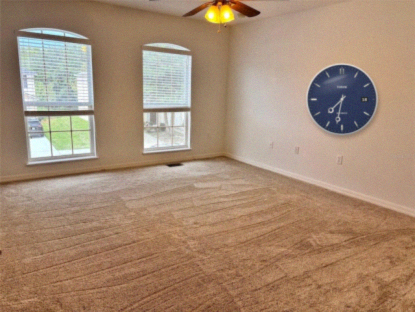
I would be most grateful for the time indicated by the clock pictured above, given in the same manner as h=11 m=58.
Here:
h=7 m=32
